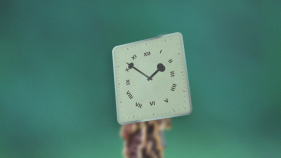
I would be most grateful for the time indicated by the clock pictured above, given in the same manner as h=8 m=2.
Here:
h=1 m=52
